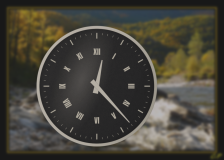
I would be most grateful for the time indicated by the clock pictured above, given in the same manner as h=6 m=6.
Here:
h=12 m=23
